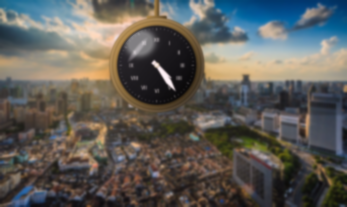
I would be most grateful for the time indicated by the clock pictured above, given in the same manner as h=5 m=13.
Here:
h=4 m=24
